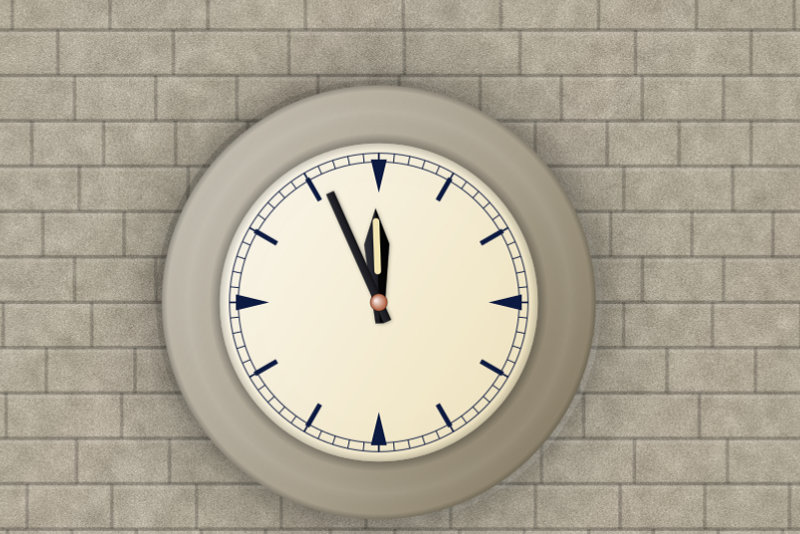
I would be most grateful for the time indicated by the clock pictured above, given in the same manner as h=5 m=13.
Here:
h=11 m=56
